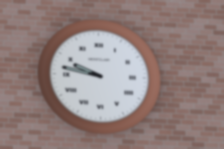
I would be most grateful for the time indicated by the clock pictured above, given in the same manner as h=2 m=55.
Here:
h=9 m=47
